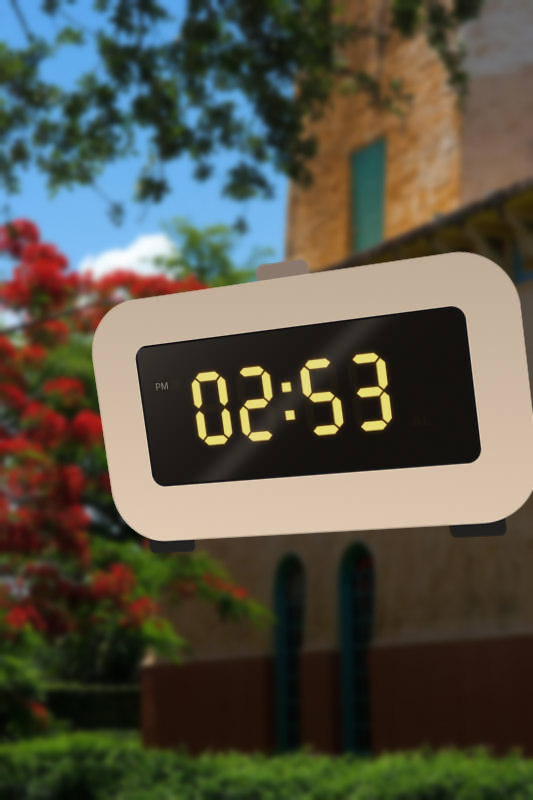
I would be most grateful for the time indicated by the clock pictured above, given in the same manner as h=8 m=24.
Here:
h=2 m=53
